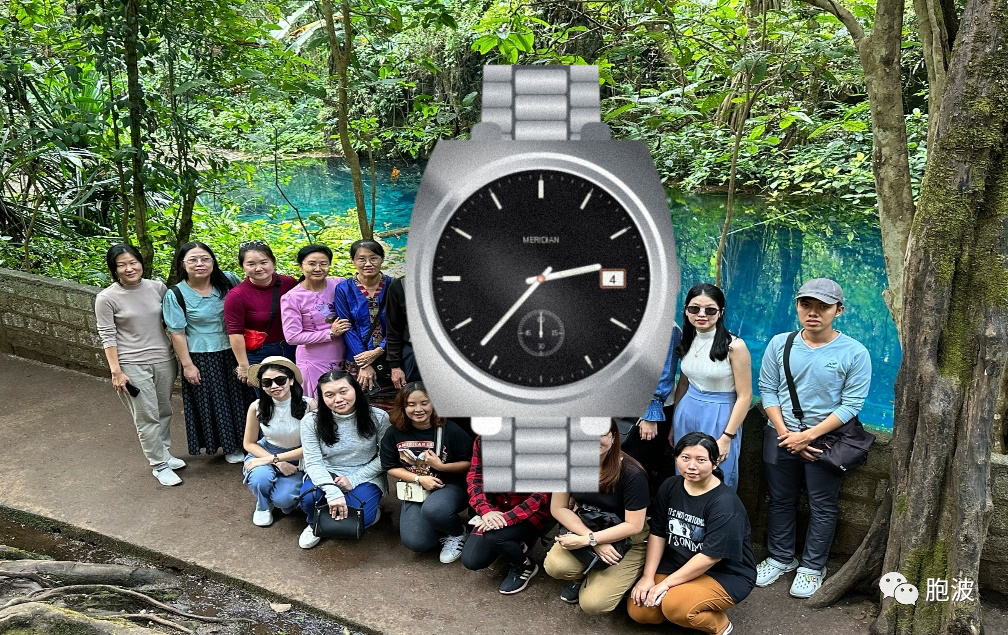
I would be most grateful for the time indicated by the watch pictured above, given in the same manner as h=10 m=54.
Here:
h=2 m=37
